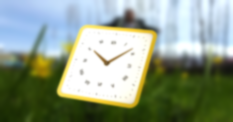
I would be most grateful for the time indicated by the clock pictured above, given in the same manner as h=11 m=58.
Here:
h=10 m=8
